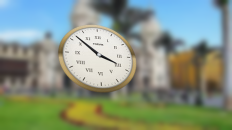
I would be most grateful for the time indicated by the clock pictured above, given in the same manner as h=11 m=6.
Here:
h=3 m=52
